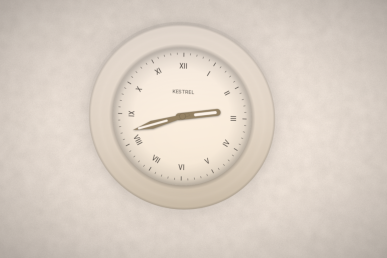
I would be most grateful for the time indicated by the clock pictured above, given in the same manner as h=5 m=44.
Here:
h=2 m=42
